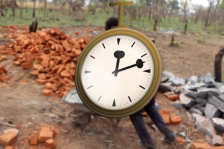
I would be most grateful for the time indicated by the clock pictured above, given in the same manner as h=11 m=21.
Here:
h=12 m=12
